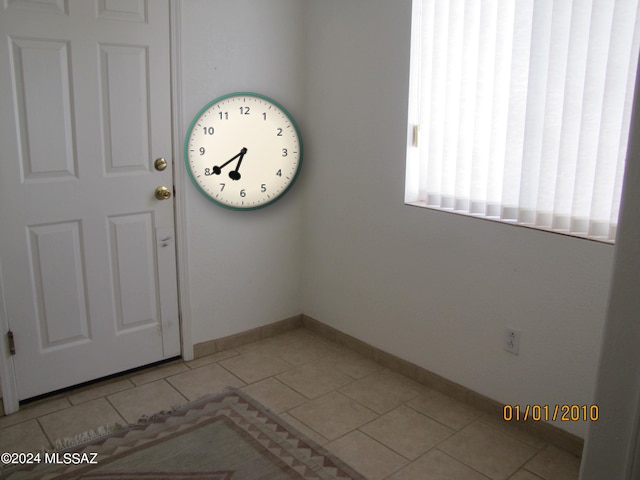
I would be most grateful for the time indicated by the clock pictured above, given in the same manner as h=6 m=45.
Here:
h=6 m=39
